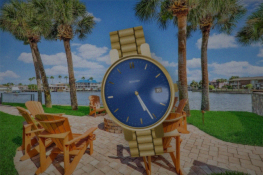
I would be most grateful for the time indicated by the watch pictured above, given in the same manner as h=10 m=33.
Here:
h=5 m=26
